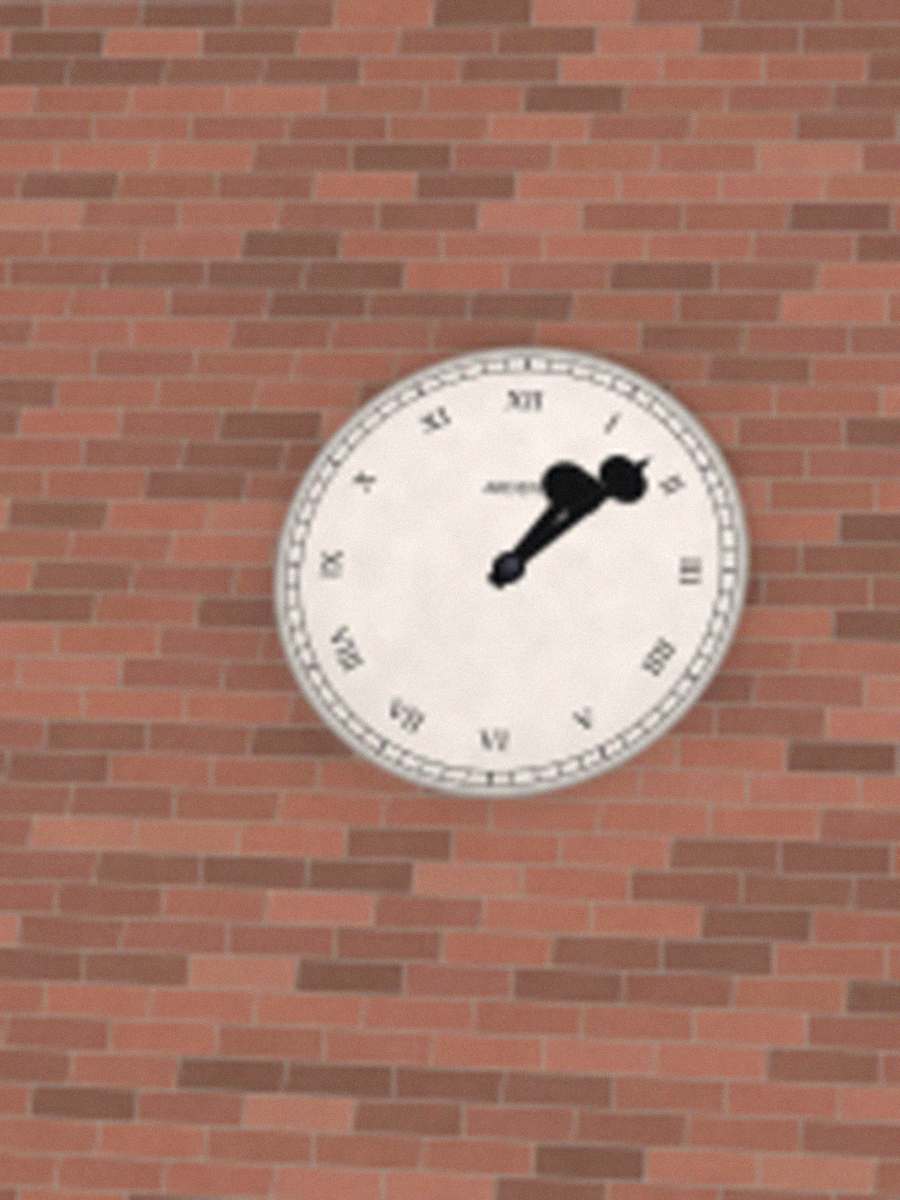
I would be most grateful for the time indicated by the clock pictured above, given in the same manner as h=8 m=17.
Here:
h=1 m=8
